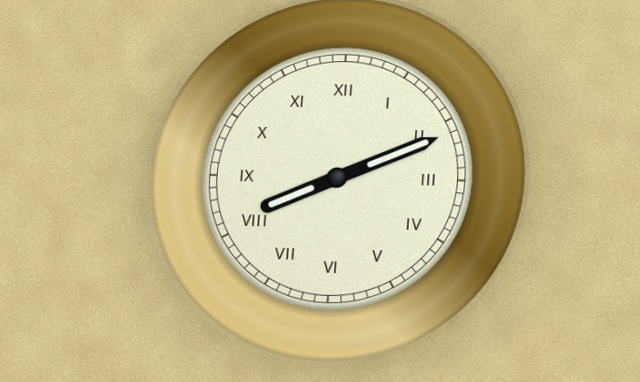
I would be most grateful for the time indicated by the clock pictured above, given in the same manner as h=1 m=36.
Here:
h=8 m=11
